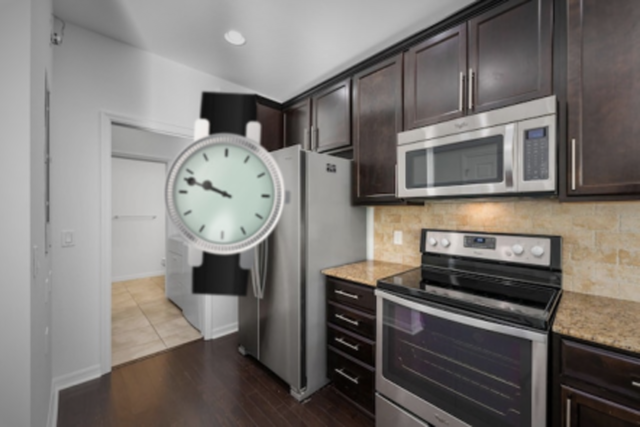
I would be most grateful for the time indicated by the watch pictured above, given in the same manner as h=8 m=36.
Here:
h=9 m=48
